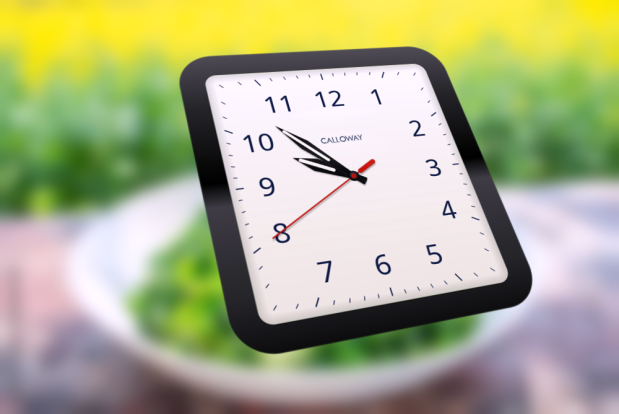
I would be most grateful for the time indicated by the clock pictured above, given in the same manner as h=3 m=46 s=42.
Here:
h=9 m=52 s=40
